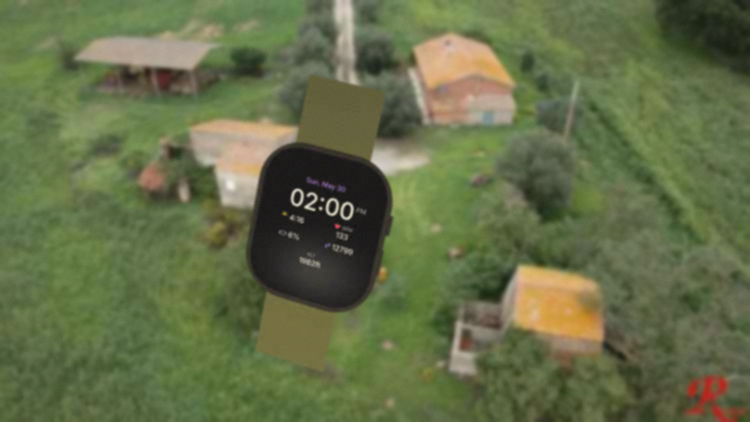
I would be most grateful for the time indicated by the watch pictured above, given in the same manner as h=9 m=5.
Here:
h=2 m=0
